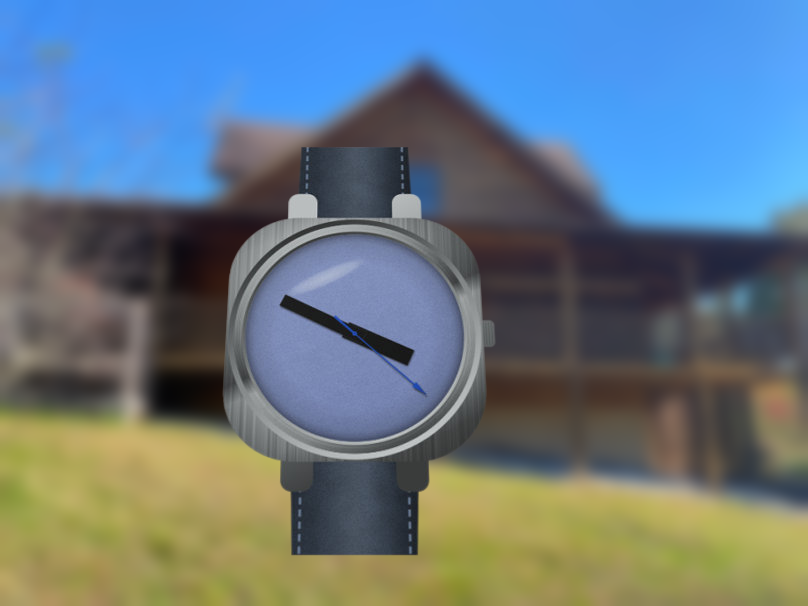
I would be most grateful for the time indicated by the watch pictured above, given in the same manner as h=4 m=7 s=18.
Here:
h=3 m=49 s=22
